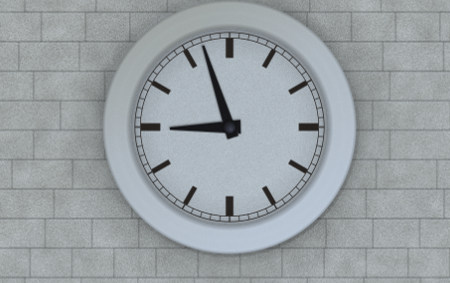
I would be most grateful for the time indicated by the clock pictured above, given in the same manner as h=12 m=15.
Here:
h=8 m=57
